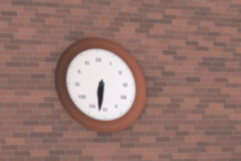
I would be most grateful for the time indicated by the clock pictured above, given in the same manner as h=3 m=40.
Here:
h=6 m=32
